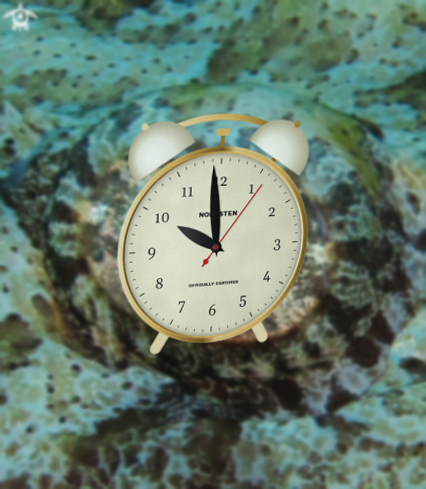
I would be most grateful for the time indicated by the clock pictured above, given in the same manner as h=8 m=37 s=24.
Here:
h=9 m=59 s=6
